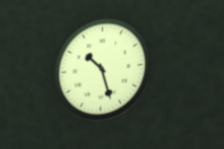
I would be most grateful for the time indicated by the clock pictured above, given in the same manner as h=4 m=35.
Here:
h=10 m=27
